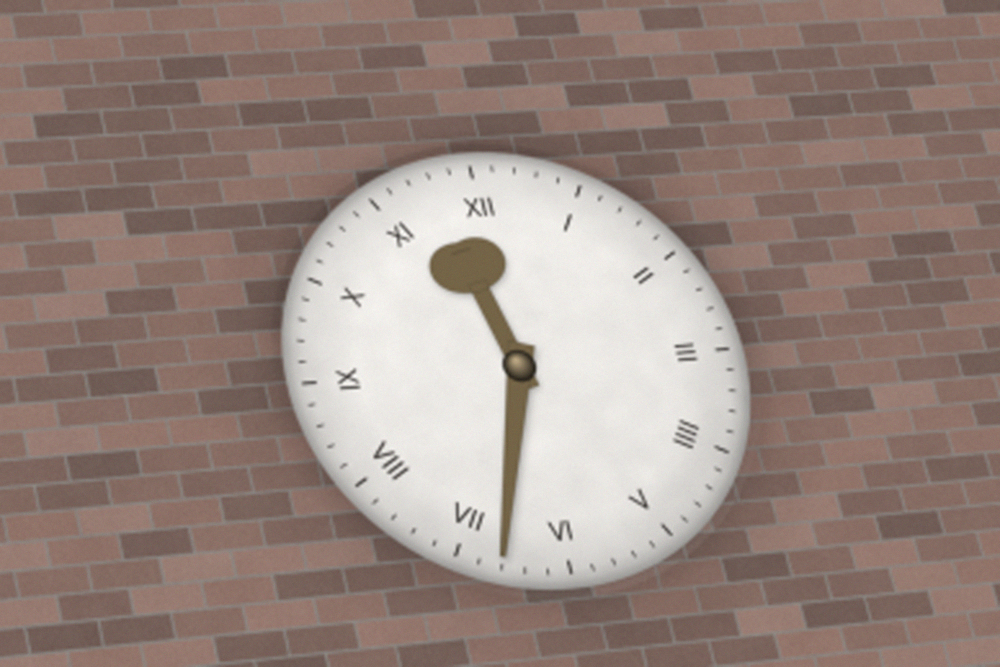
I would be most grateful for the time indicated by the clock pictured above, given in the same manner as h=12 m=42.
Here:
h=11 m=33
